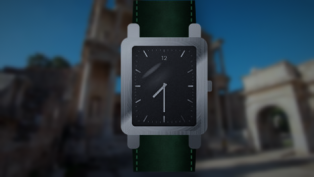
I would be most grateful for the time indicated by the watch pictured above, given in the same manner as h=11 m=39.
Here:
h=7 m=30
